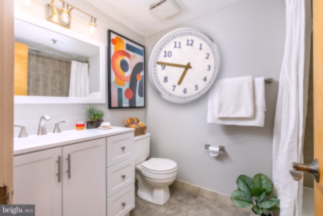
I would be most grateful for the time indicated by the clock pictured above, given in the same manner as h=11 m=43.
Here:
h=6 m=46
